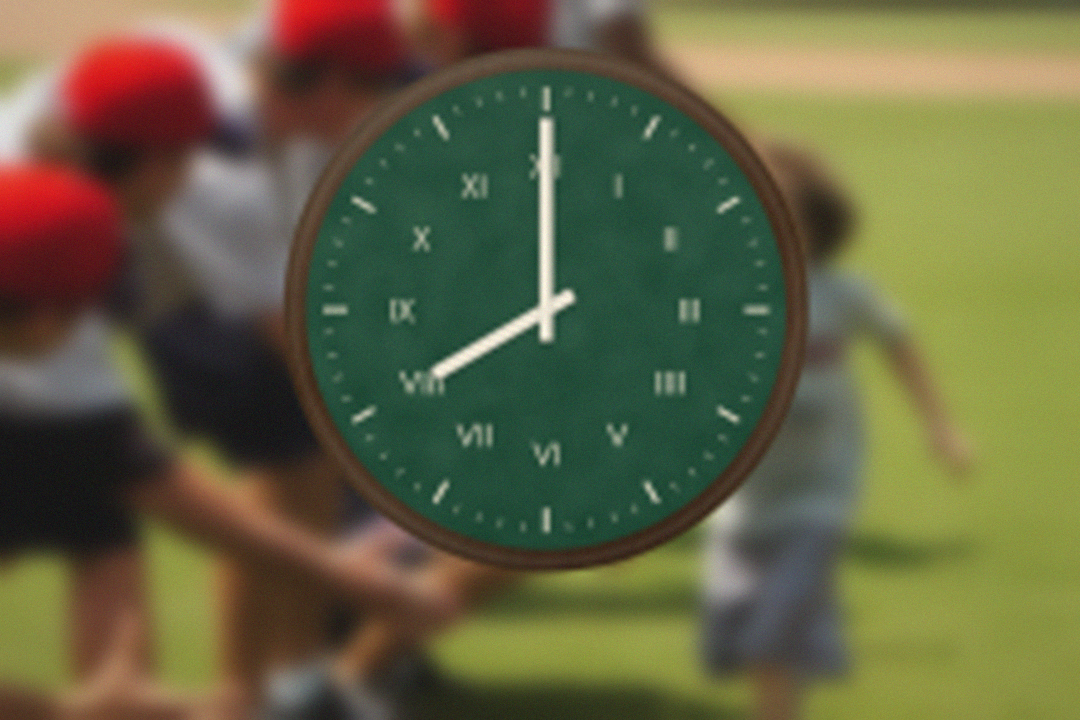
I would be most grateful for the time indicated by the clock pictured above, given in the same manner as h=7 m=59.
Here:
h=8 m=0
